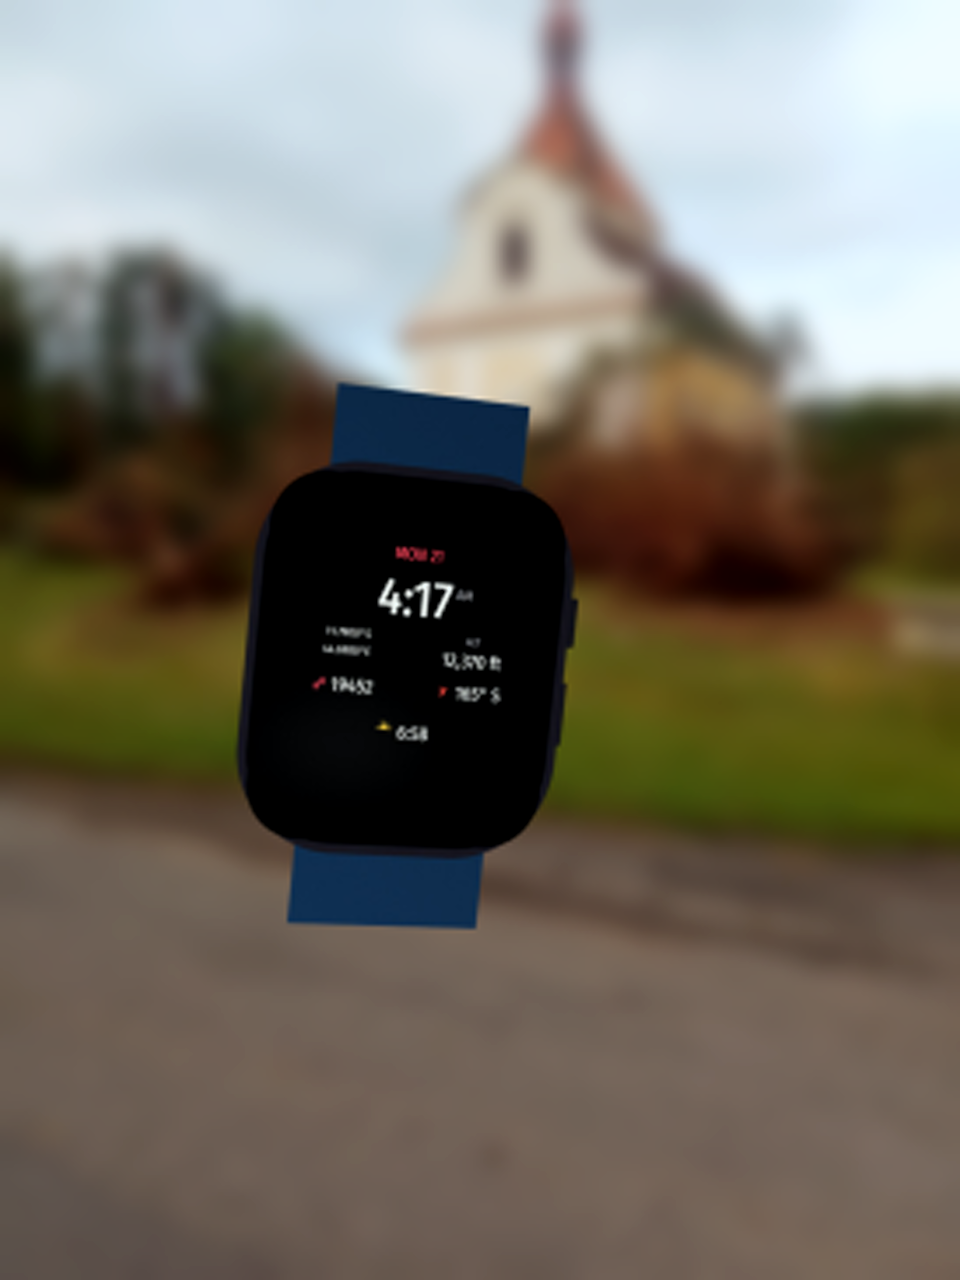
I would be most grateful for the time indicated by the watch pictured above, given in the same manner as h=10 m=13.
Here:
h=4 m=17
